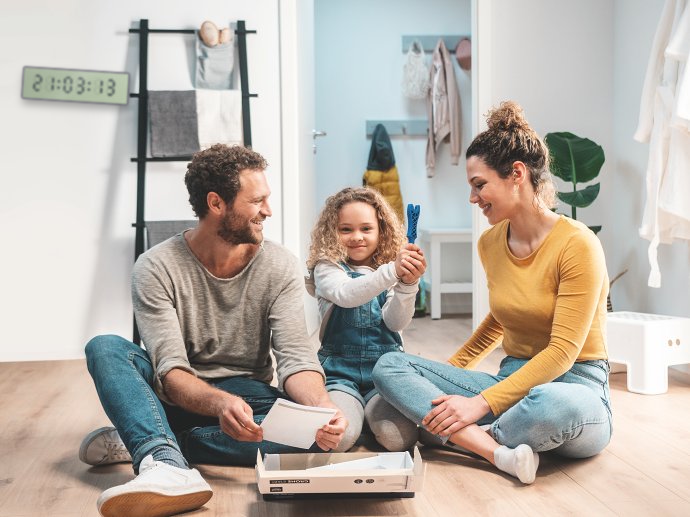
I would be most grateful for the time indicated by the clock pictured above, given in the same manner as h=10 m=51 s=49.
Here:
h=21 m=3 s=13
